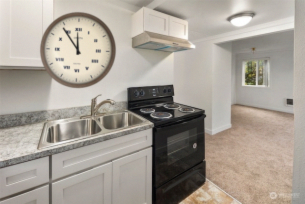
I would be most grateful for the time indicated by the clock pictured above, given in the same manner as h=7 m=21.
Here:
h=11 m=54
